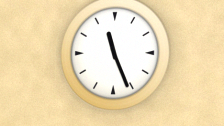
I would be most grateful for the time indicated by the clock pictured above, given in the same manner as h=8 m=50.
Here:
h=11 m=26
